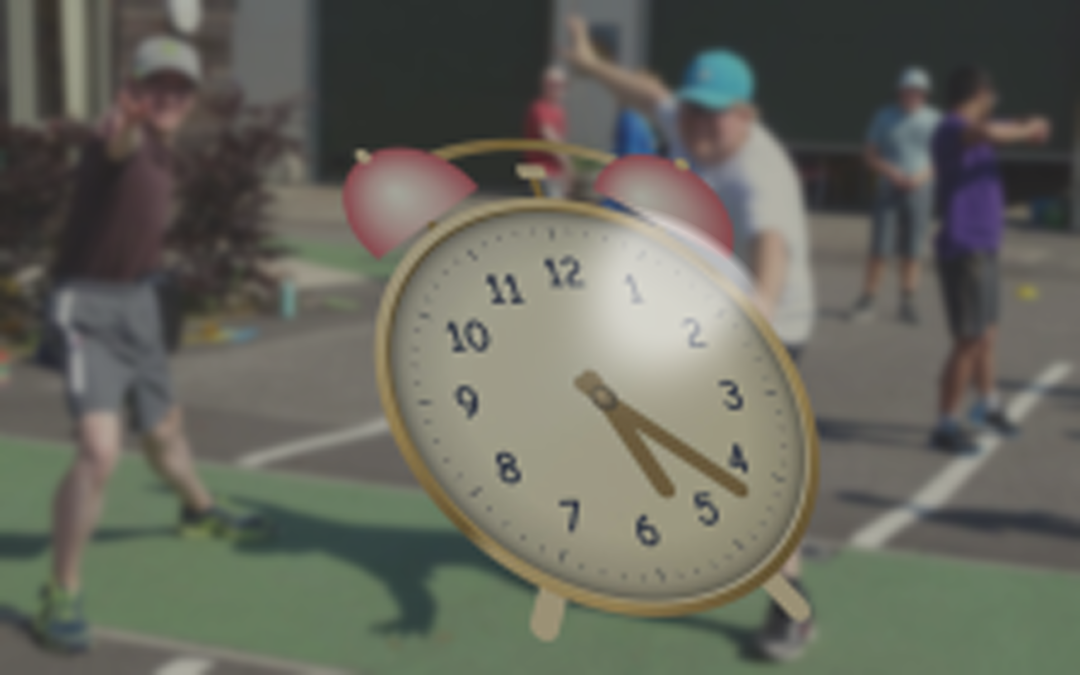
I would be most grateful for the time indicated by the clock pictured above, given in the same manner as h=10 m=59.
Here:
h=5 m=22
